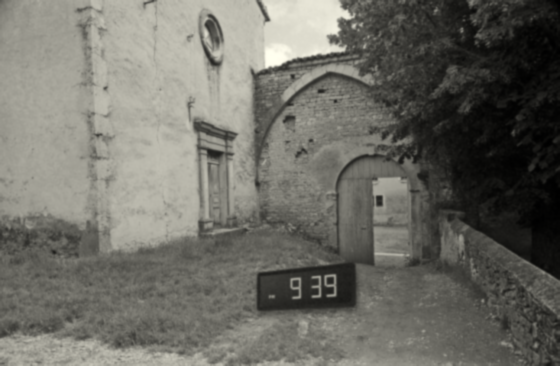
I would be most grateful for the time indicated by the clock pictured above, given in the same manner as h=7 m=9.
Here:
h=9 m=39
